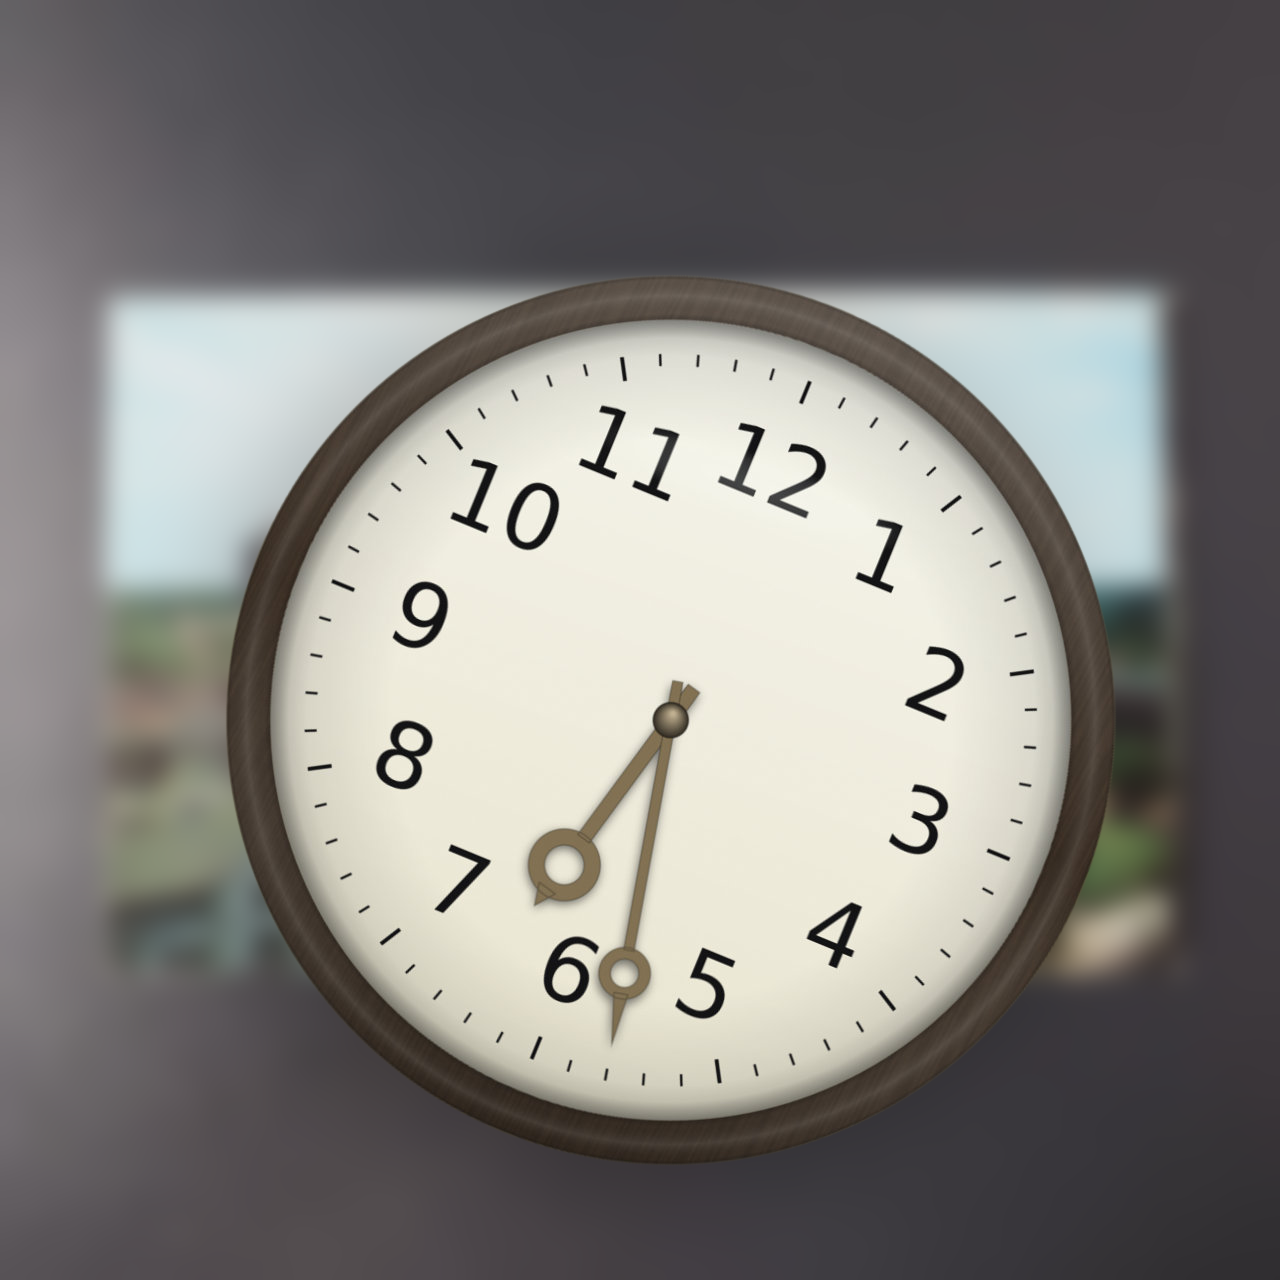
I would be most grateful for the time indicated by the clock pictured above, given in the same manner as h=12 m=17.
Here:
h=6 m=28
